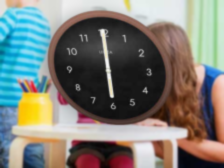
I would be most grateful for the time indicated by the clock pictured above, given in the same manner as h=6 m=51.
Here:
h=6 m=0
